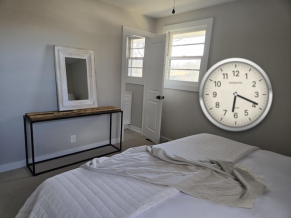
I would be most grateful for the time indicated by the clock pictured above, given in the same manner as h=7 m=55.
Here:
h=6 m=19
